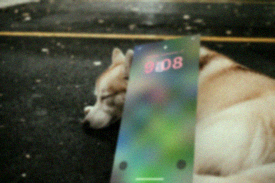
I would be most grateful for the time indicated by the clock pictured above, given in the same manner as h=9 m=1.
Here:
h=9 m=8
